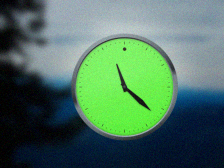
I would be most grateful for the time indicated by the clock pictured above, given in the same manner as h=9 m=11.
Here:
h=11 m=22
